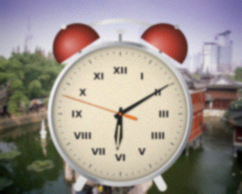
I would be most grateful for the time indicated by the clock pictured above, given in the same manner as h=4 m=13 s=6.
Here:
h=6 m=9 s=48
